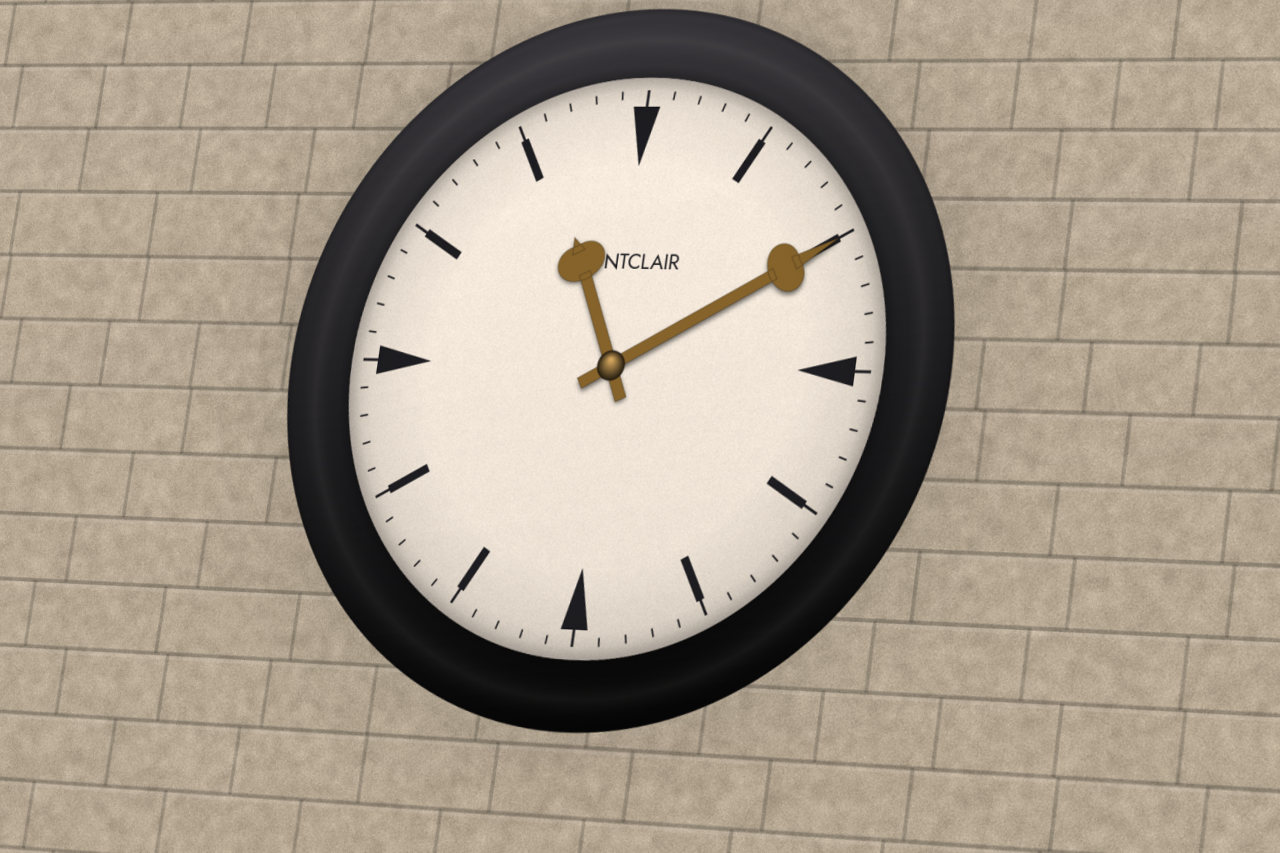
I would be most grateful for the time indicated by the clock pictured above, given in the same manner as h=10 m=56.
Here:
h=11 m=10
